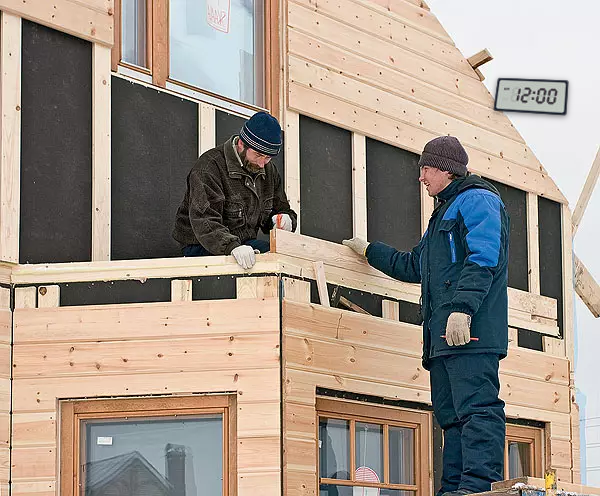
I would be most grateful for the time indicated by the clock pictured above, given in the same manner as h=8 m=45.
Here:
h=12 m=0
